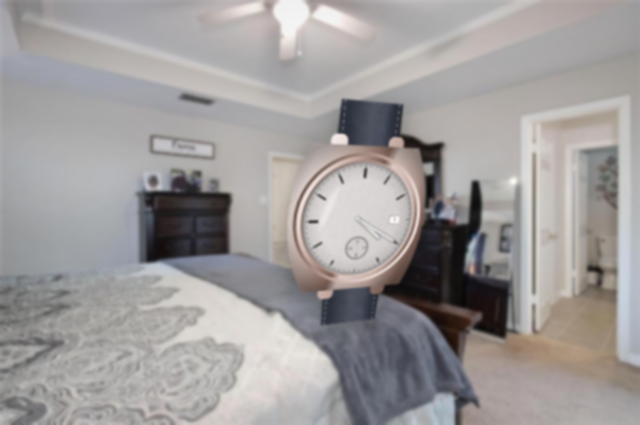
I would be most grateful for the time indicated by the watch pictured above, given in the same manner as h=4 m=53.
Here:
h=4 m=20
